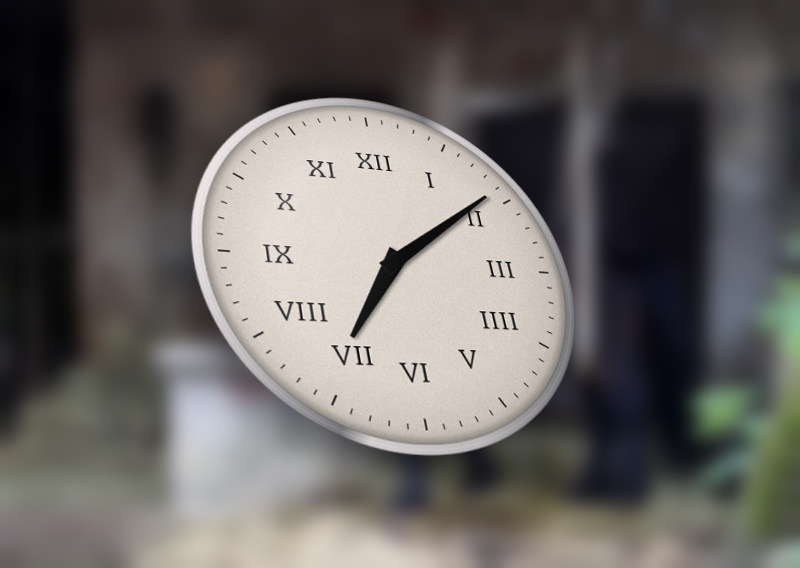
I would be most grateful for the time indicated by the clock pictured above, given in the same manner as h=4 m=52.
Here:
h=7 m=9
